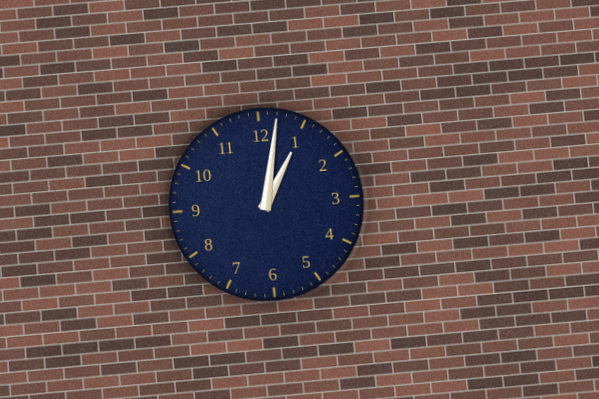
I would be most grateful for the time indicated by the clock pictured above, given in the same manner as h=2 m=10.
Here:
h=1 m=2
